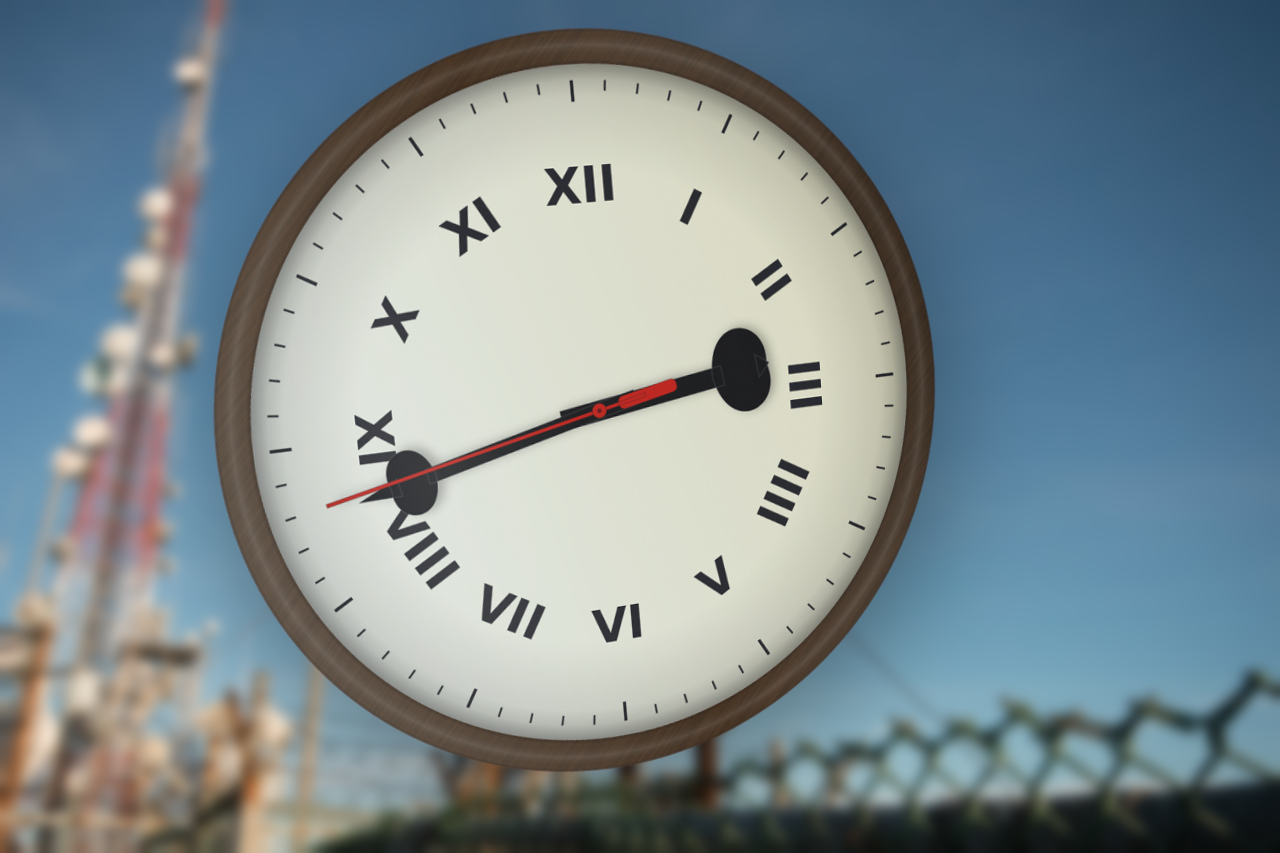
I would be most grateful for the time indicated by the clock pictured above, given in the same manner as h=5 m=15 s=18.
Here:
h=2 m=42 s=43
